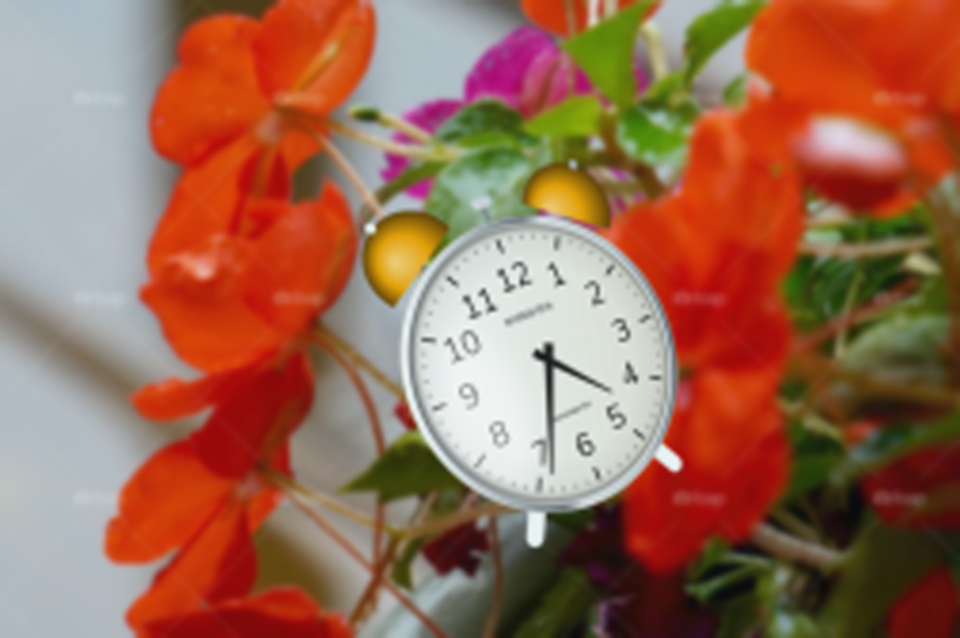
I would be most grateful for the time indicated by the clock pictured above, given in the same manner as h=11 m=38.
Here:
h=4 m=34
